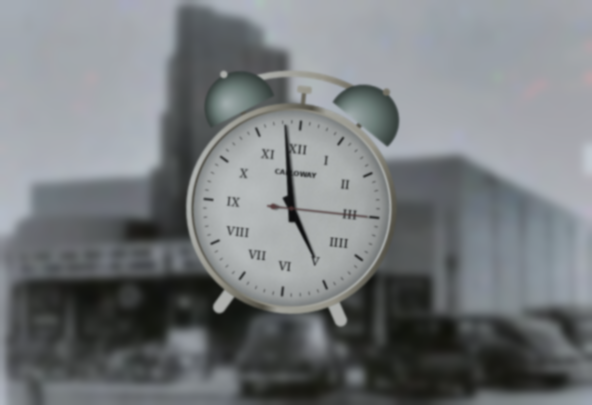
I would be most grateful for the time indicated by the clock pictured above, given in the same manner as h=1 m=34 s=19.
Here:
h=4 m=58 s=15
